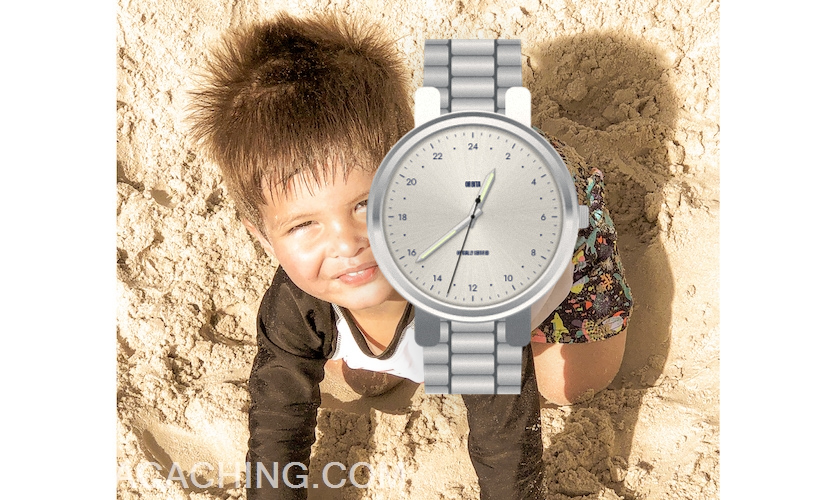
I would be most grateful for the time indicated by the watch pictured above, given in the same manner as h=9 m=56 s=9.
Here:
h=1 m=38 s=33
